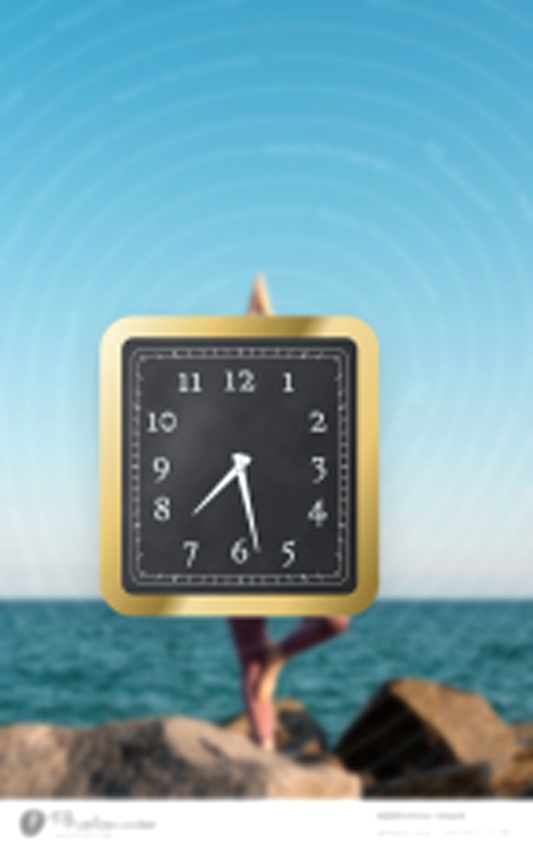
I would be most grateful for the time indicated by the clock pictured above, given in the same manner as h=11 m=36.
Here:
h=7 m=28
